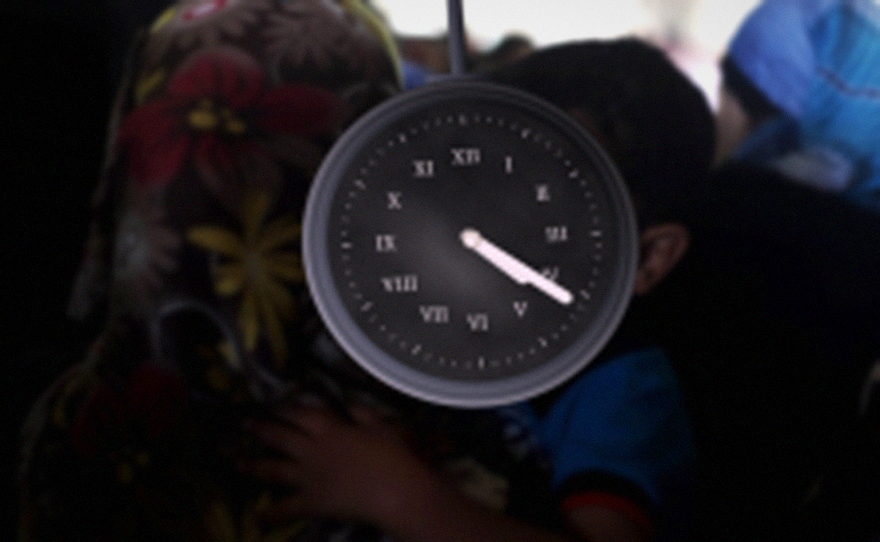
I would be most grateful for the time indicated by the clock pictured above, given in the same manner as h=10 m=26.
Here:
h=4 m=21
